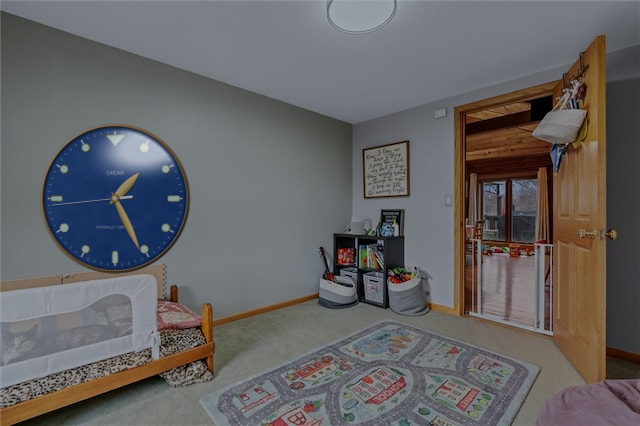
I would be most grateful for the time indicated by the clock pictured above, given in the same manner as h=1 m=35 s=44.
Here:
h=1 m=25 s=44
